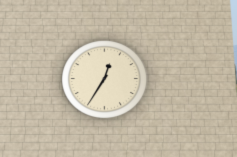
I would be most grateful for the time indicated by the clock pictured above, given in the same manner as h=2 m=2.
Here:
h=12 m=35
